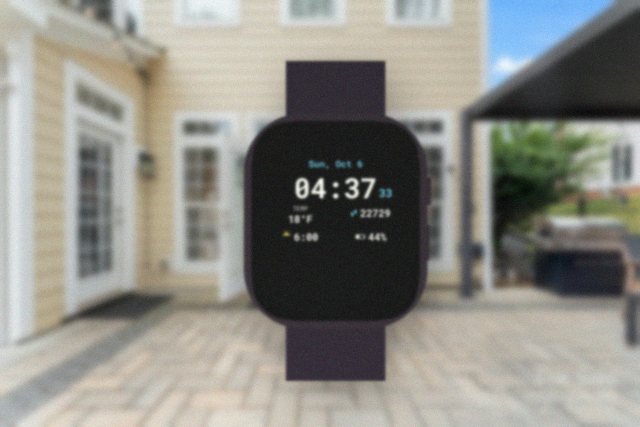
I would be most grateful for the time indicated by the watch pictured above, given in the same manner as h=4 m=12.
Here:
h=4 m=37
